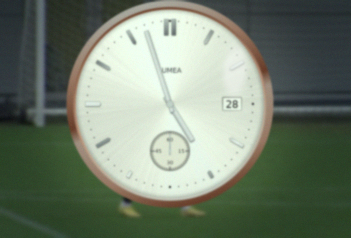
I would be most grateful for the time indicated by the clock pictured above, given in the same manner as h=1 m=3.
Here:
h=4 m=57
